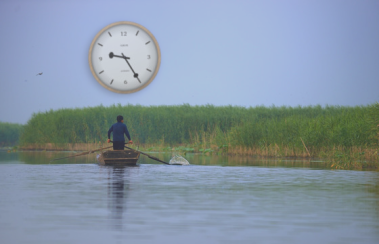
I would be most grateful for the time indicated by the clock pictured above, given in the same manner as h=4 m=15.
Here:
h=9 m=25
